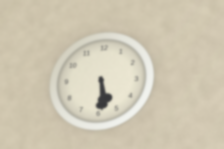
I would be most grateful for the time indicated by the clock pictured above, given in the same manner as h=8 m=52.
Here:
h=5 m=29
